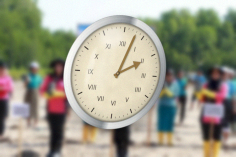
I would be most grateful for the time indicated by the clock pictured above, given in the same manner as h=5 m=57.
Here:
h=2 m=3
